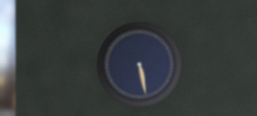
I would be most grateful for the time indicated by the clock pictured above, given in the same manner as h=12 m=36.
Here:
h=5 m=28
